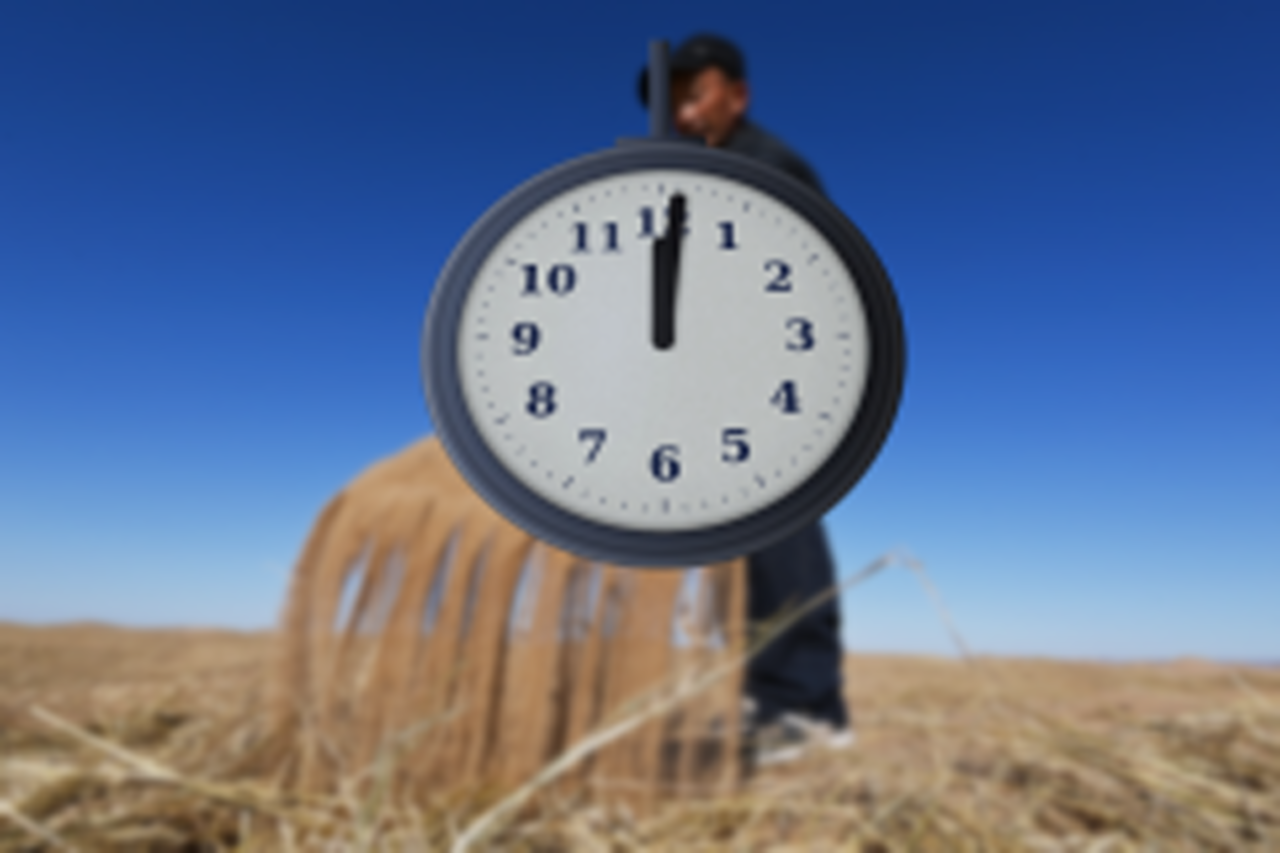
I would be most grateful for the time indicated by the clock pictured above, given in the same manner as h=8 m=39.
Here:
h=12 m=1
